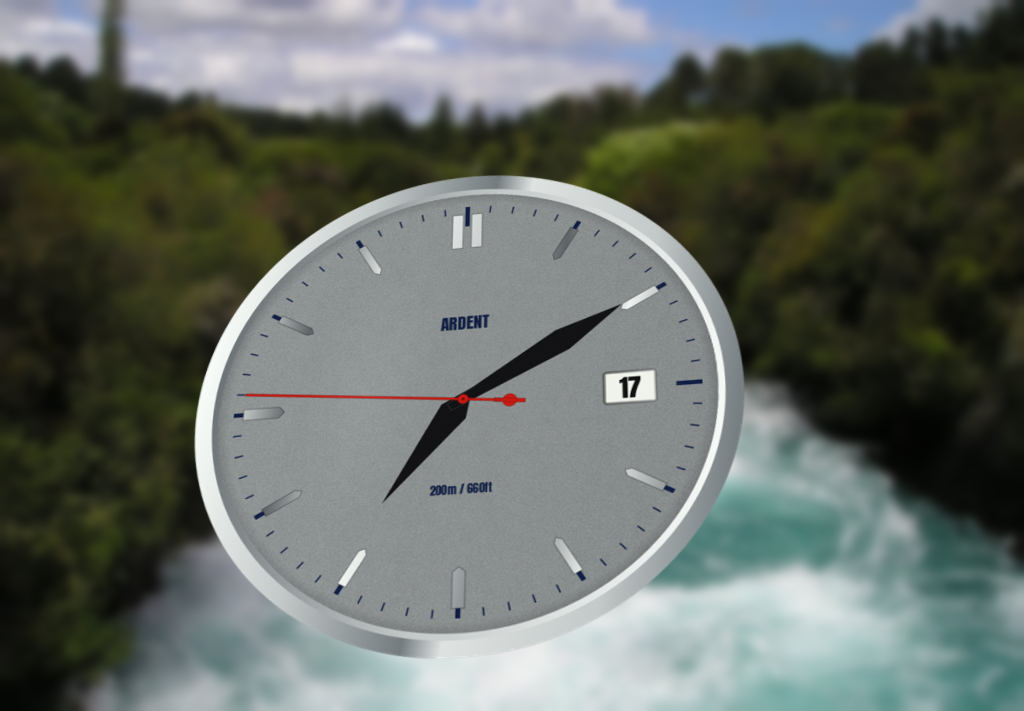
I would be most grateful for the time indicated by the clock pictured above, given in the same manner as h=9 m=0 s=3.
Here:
h=7 m=9 s=46
